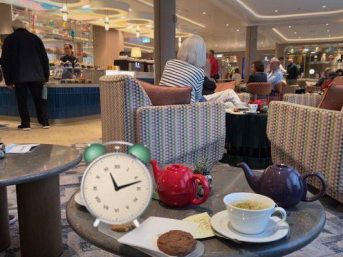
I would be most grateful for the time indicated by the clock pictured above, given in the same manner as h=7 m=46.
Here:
h=11 m=12
